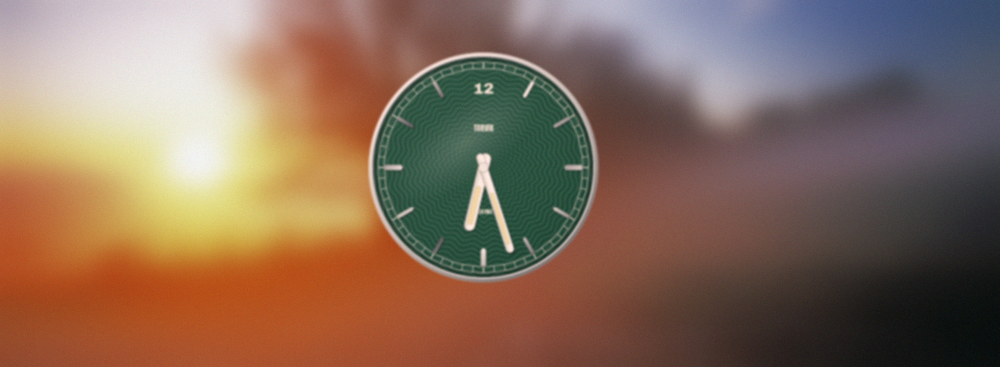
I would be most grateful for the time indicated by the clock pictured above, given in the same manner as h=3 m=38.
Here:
h=6 m=27
